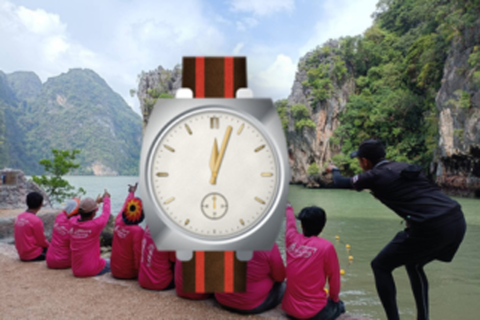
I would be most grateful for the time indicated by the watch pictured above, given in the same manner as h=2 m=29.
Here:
h=12 m=3
